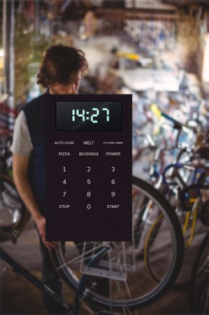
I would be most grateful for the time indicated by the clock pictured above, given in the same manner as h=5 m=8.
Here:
h=14 m=27
